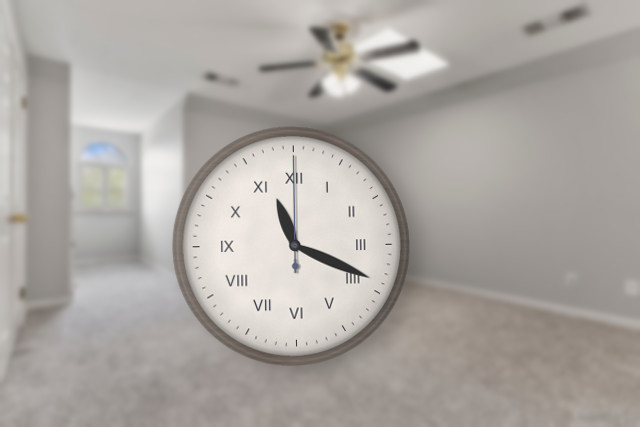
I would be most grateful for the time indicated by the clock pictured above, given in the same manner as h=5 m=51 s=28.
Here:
h=11 m=19 s=0
